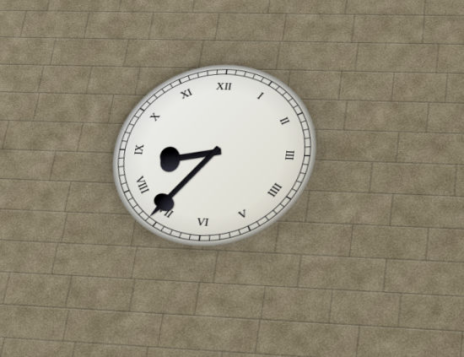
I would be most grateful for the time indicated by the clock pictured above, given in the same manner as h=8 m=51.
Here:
h=8 m=36
